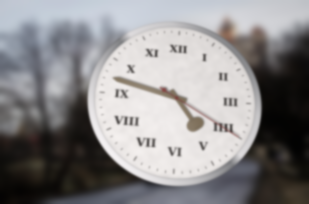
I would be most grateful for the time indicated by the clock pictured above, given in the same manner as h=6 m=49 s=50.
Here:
h=4 m=47 s=20
